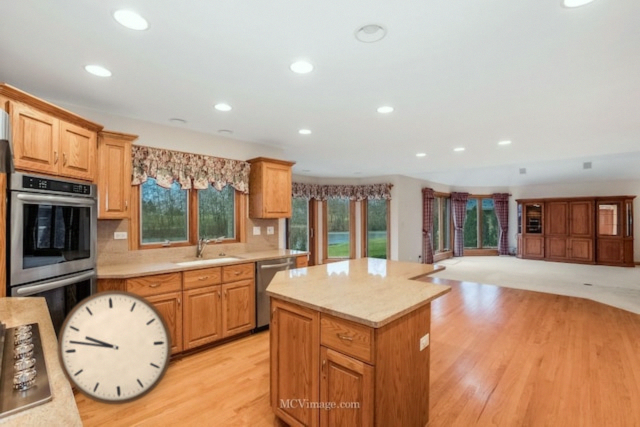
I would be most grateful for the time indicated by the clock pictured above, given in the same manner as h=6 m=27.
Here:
h=9 m=47
